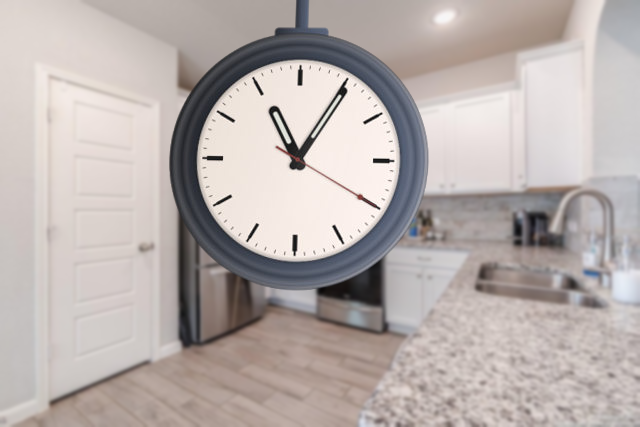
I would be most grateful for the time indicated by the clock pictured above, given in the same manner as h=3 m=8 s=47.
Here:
h=11 m=5 s=20
